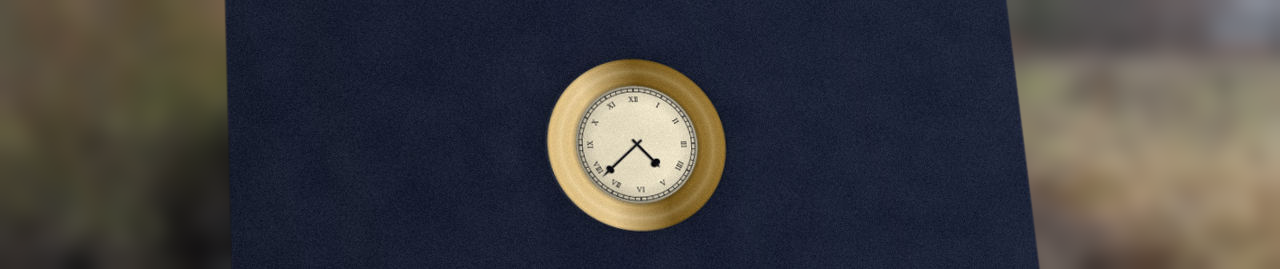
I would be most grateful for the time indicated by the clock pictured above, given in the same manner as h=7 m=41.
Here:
h=4 m=38
